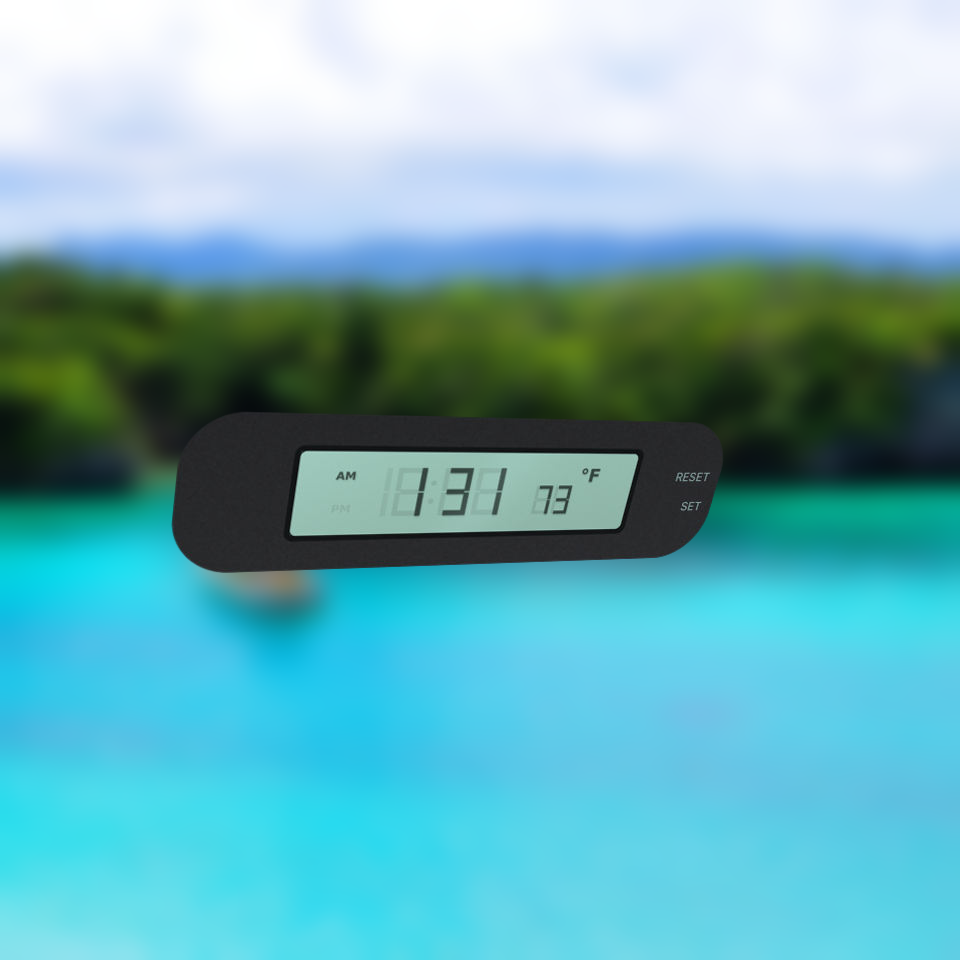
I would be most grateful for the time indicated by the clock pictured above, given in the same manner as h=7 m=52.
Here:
h=1 m=31
